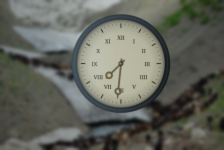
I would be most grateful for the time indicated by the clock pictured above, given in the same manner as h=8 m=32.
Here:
h=7 m=31
